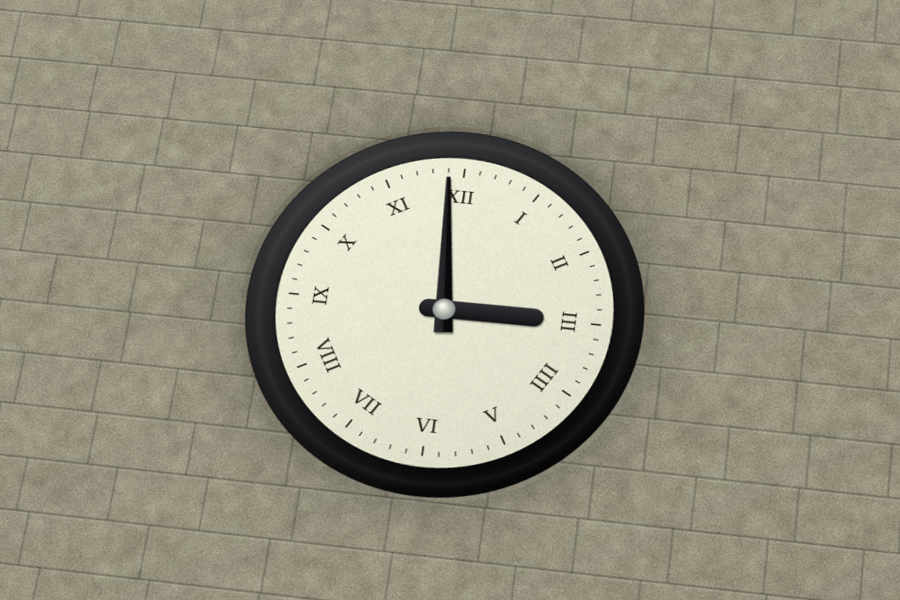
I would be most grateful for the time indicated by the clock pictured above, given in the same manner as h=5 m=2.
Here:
h=2 m=59
